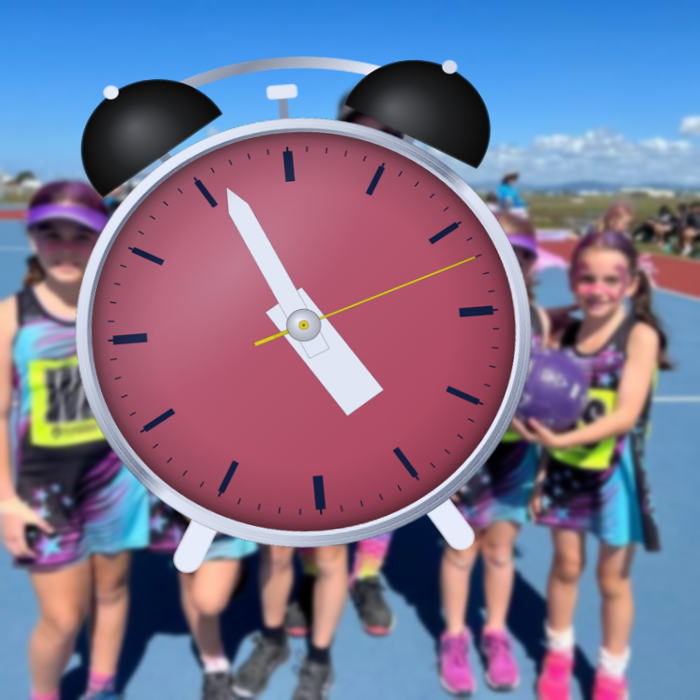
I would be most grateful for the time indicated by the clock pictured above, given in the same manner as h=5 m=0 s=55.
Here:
h=4 m=56 s=12
